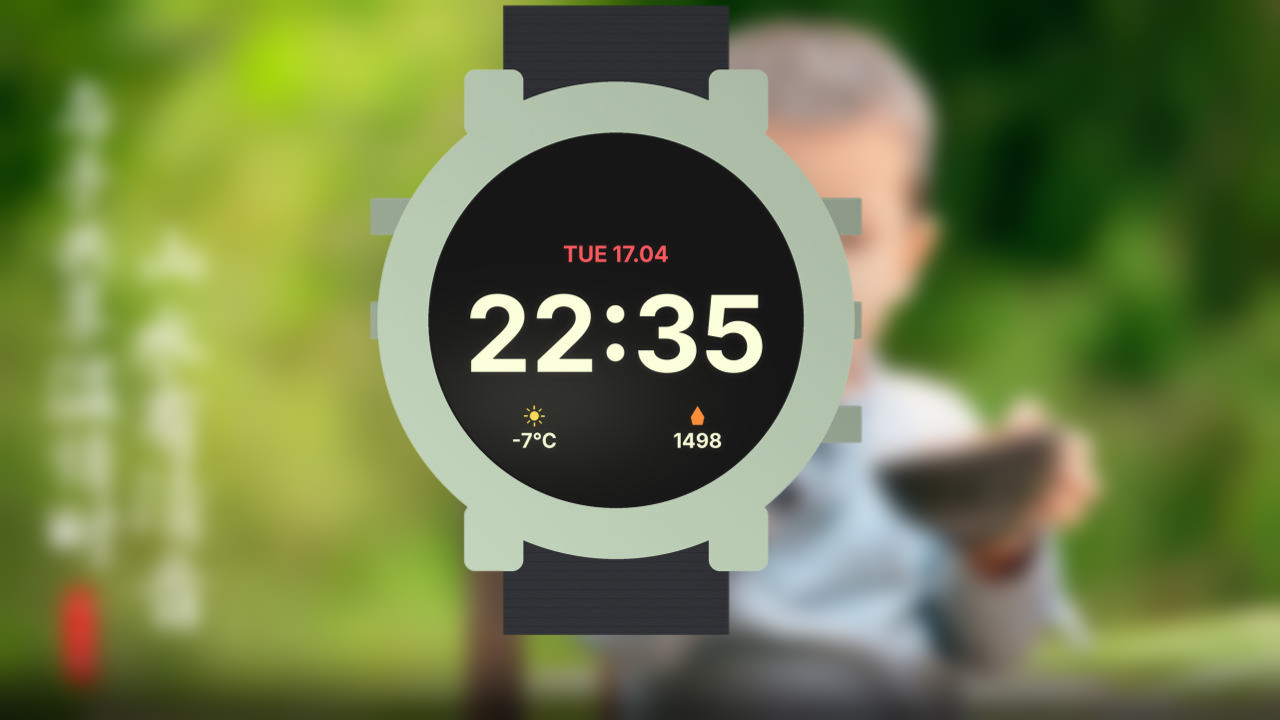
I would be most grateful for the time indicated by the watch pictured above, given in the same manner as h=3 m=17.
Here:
h=22 m=35
